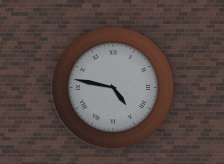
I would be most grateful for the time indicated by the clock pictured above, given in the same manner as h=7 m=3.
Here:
h=4 m=47
